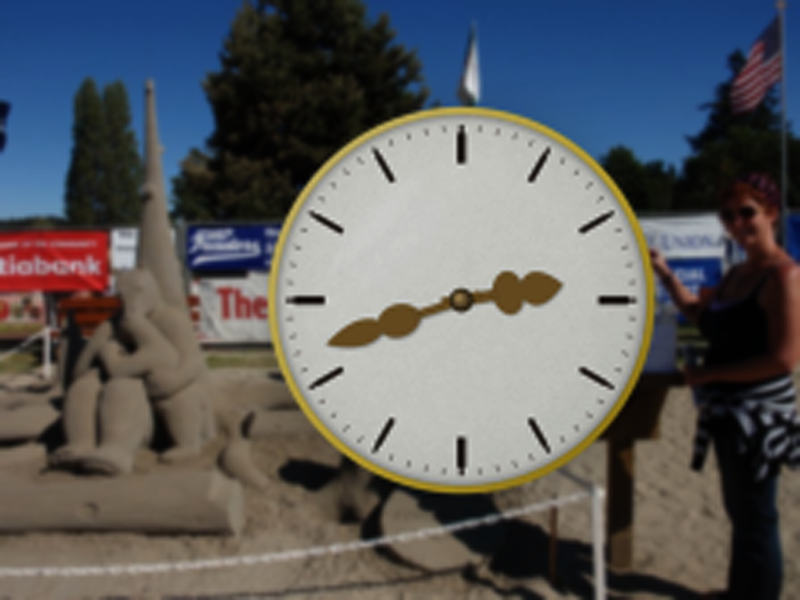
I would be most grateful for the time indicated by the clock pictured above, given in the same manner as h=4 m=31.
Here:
h=2 m=42
